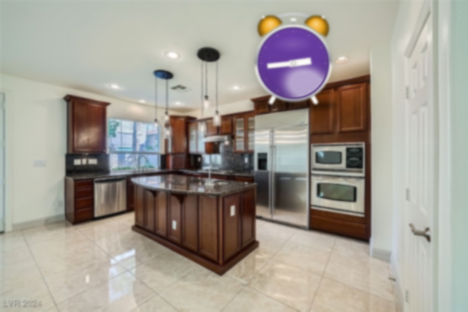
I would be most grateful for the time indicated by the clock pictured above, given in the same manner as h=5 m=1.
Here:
h=2 m=44
